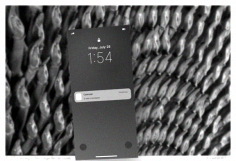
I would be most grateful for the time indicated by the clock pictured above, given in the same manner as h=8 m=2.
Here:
h=1 m=54
